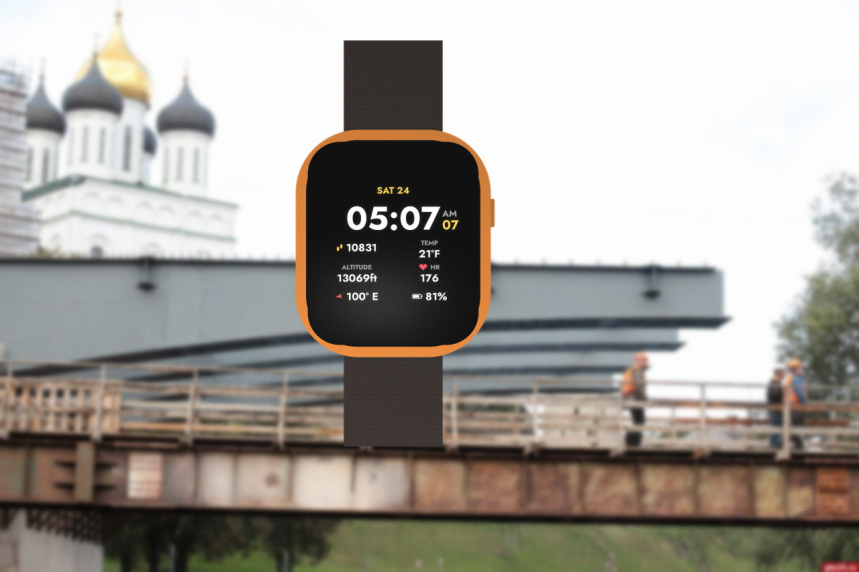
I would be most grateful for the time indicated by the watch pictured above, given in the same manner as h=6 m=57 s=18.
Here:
h=5 m=7 s=7
